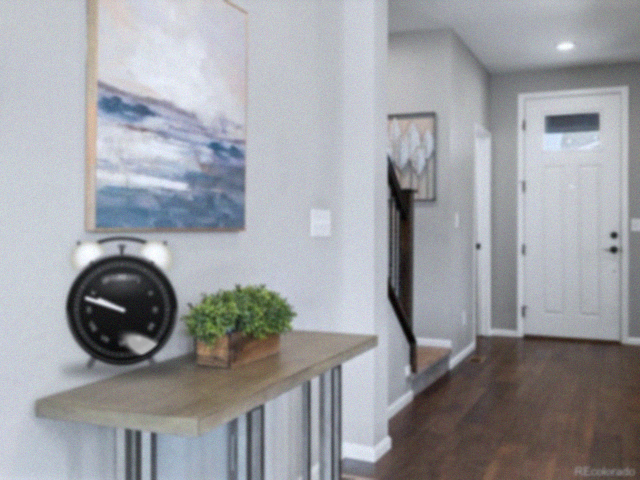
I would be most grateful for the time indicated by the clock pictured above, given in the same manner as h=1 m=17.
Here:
h=9 m=48
